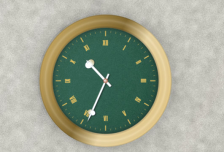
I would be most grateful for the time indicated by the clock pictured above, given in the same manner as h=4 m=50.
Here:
h=10 m=34
